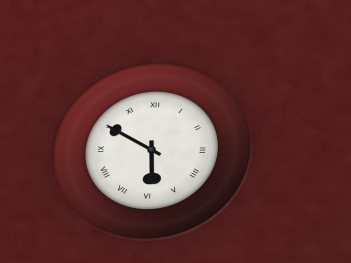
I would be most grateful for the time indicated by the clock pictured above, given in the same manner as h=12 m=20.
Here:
h=5 m=50
